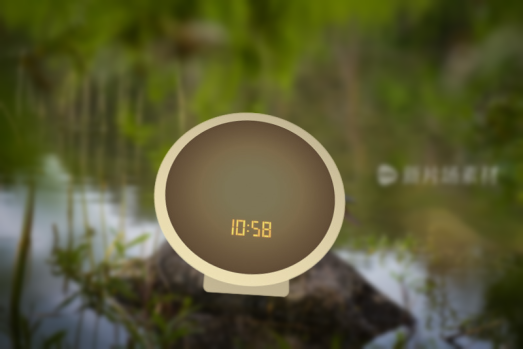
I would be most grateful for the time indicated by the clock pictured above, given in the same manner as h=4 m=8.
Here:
h=10 m=58
